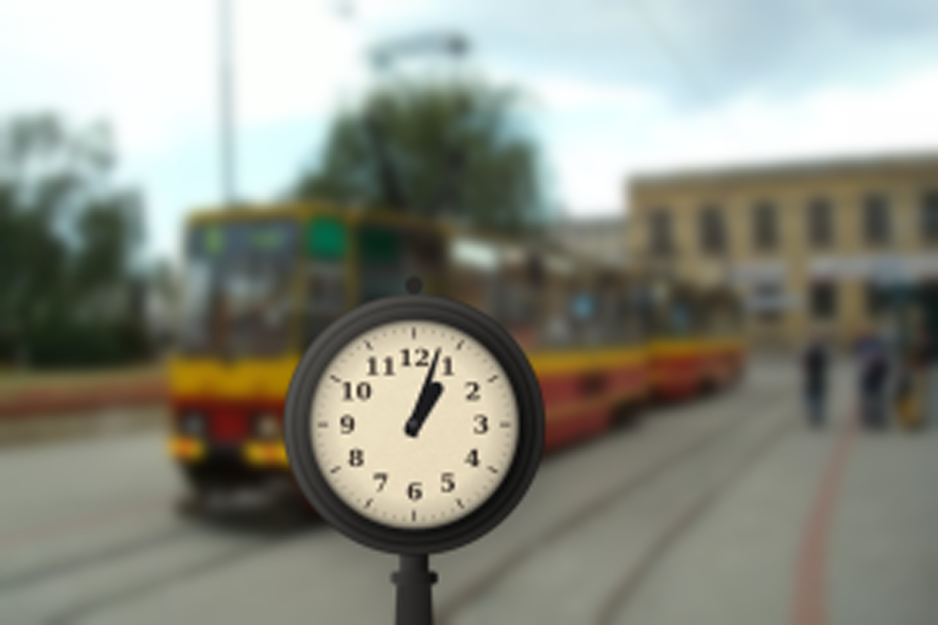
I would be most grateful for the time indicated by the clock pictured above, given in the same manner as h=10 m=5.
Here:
h=1 m=3
